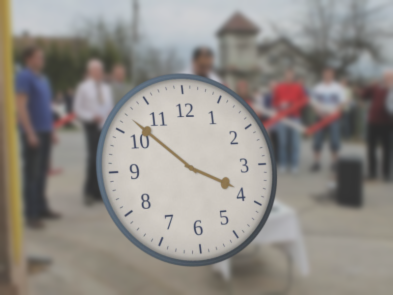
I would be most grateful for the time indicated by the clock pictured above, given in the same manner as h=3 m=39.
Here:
h=3 m=52
